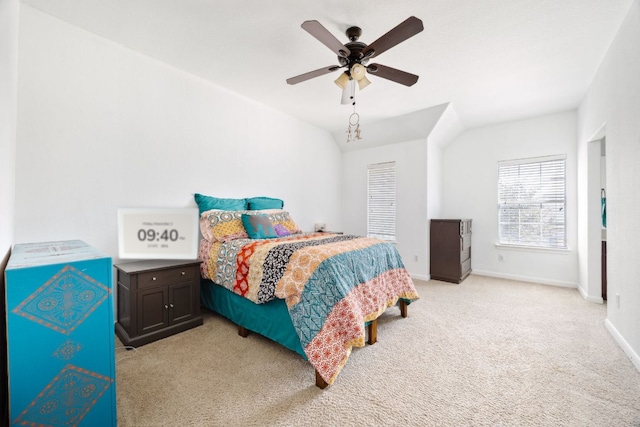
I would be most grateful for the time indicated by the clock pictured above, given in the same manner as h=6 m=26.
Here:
h=9 m=40
